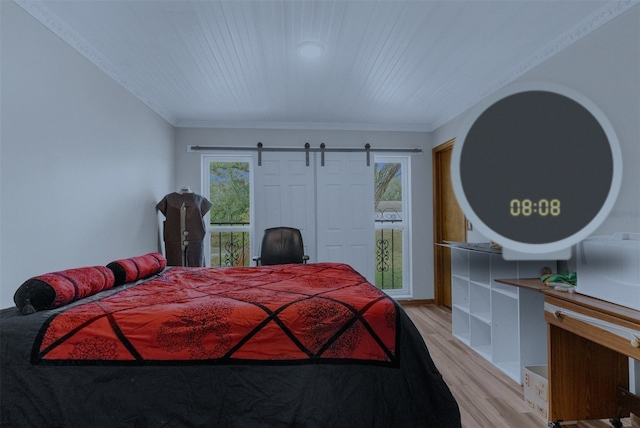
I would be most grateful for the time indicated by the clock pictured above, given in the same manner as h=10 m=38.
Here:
h=8 m=8
